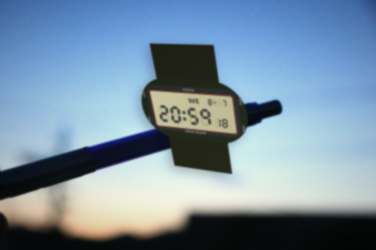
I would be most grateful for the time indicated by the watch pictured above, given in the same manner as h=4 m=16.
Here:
h=20 m=59
